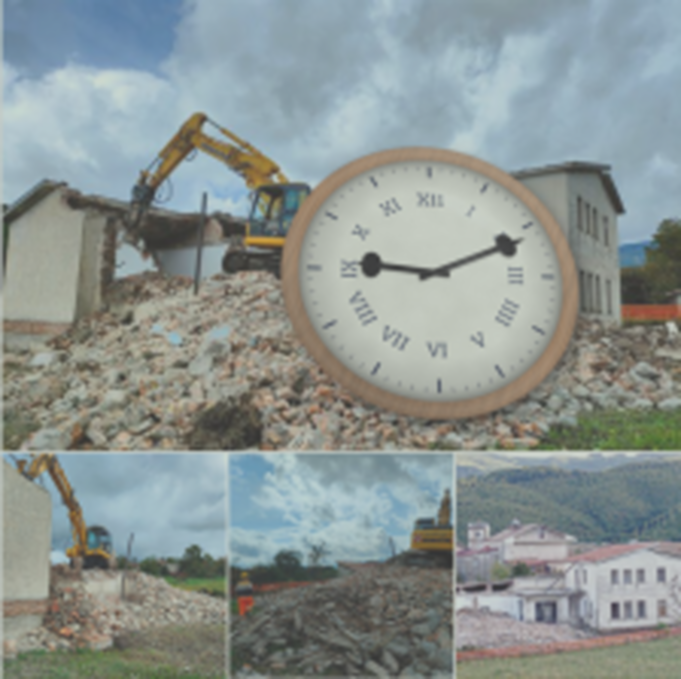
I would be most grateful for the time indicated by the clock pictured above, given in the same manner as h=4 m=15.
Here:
h=9 m=11
